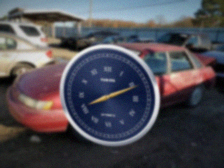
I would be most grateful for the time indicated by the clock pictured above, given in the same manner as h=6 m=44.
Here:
h=8 m=11
